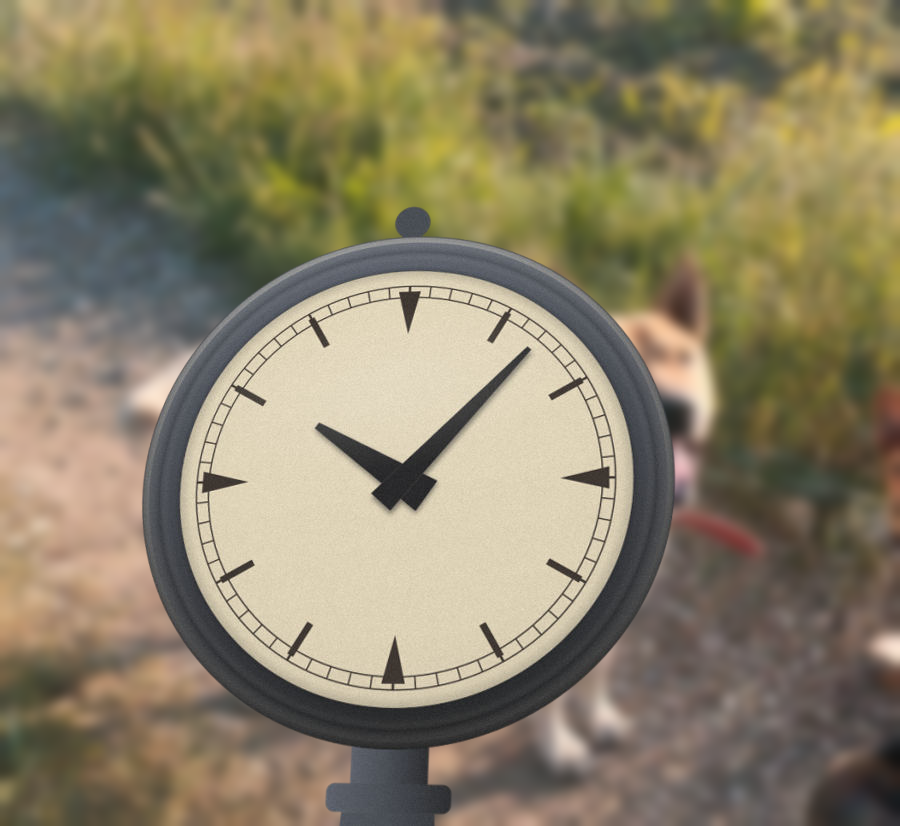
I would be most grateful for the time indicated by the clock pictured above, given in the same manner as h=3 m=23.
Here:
h=10 m=7
